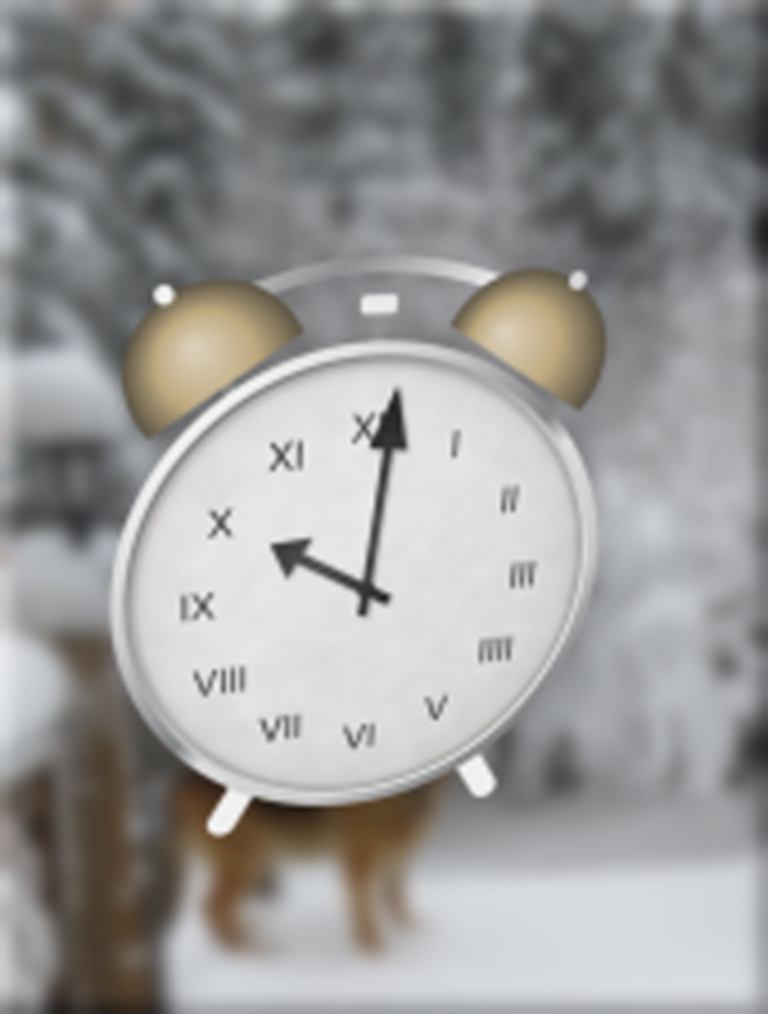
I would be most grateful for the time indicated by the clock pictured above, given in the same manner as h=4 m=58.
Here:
h=10 m=1
